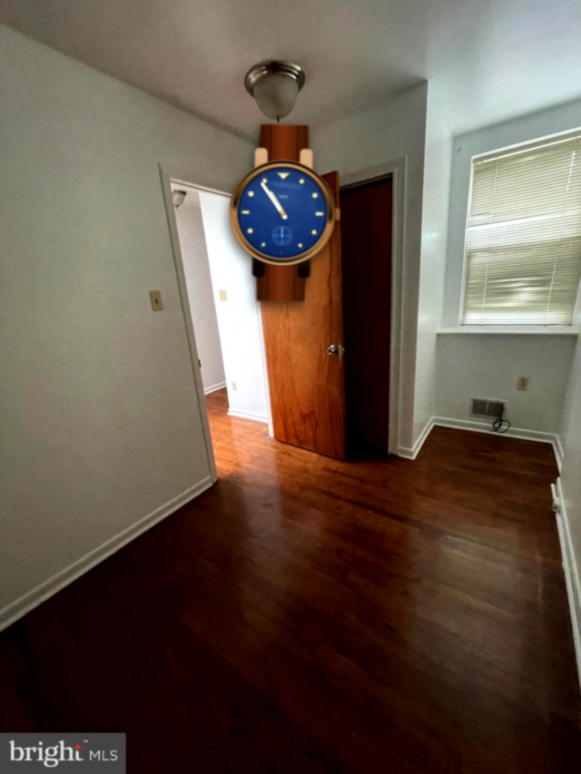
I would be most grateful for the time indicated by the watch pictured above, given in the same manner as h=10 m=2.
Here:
h=10 m=54
